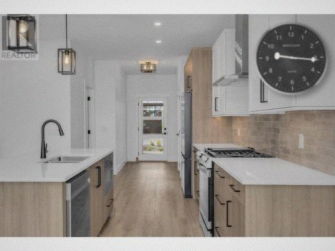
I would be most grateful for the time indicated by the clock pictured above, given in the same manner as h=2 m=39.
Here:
h=9 m=16
